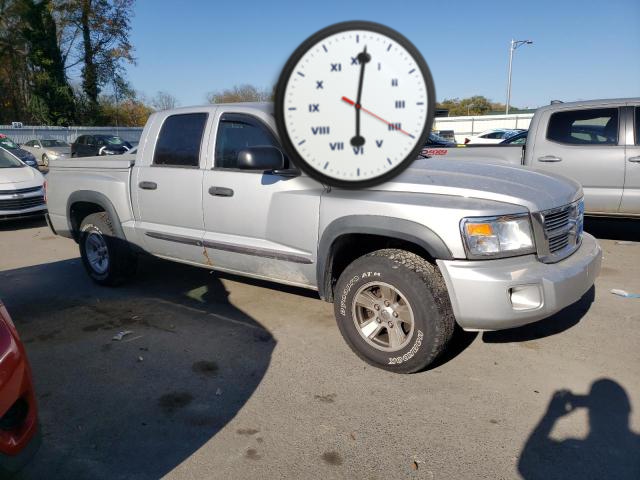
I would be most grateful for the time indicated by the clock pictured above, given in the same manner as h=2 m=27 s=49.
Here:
h=6 m=1 s=20
